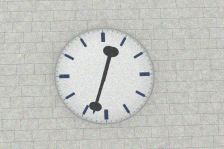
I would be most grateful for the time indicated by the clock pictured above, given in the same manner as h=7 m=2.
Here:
h=12 m=33
